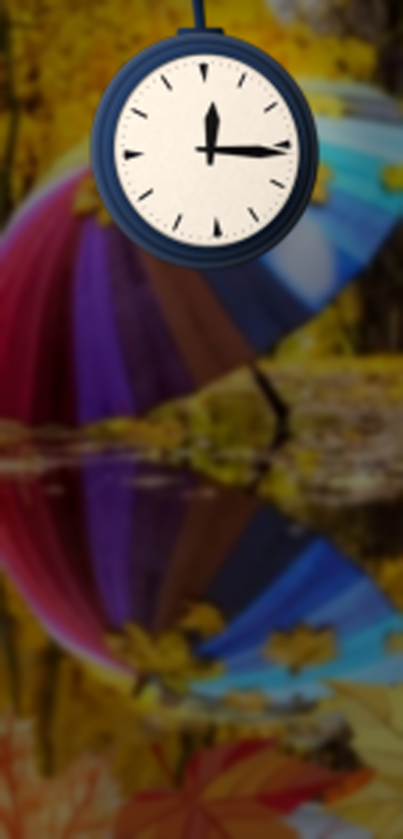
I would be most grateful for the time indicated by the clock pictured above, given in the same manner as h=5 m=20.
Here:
h=12 m=16
